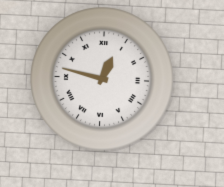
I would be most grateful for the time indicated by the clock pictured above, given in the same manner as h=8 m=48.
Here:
h=12 m=47
